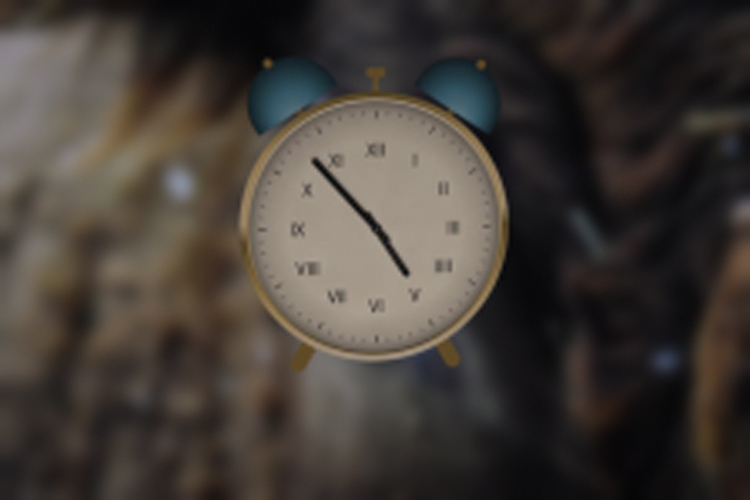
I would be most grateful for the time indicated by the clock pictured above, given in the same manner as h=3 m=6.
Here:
h=4 m=53
